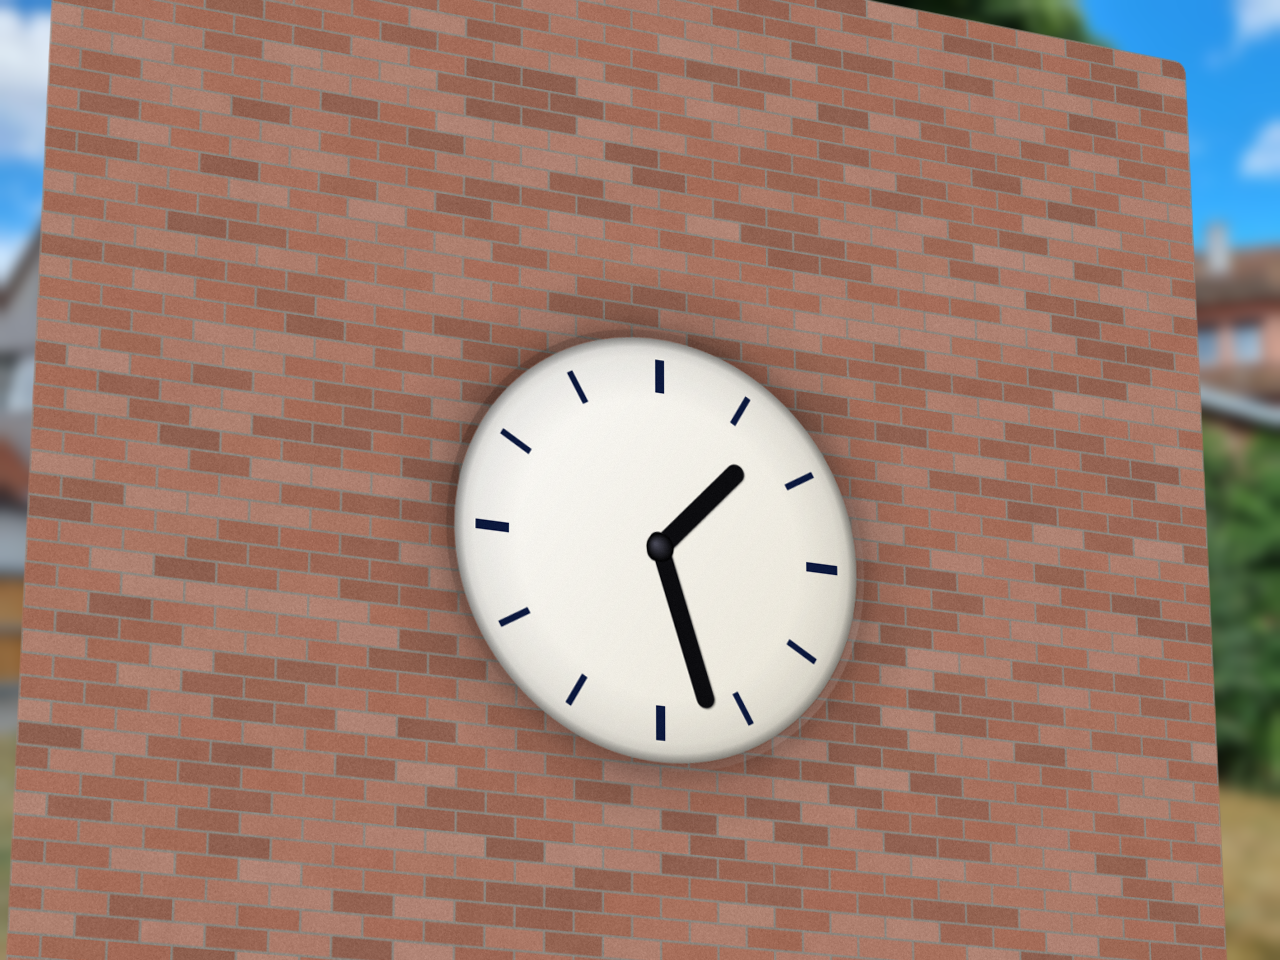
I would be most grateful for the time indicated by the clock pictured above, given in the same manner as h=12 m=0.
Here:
h=1 m=27
